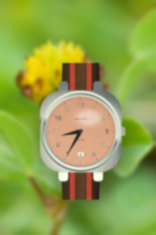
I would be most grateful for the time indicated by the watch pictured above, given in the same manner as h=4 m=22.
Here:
h=8 m=35
